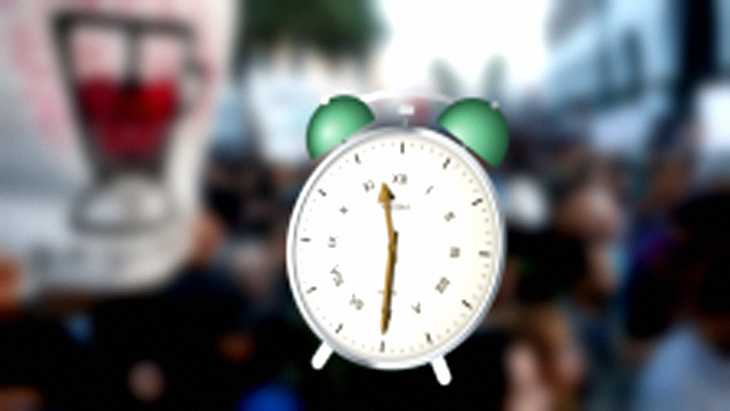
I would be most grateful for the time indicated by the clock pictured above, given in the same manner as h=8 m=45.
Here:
h=11 m=30
